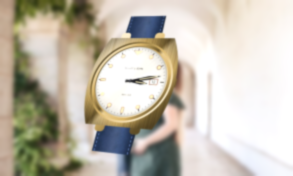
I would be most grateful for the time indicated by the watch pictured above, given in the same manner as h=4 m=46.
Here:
h=3 m=13
